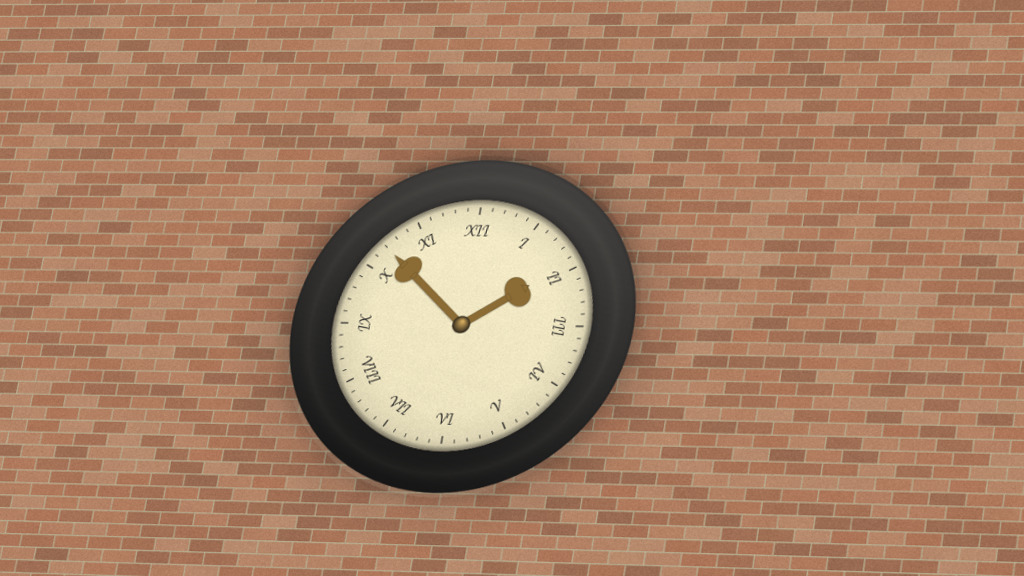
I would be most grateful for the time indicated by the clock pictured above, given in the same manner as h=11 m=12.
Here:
h=1 m=52
